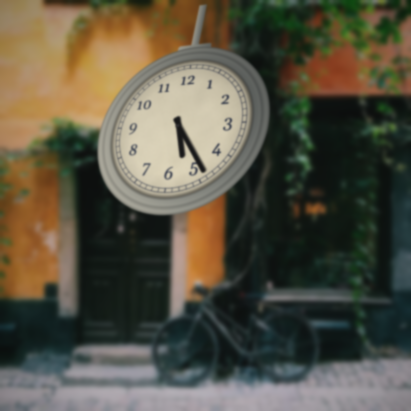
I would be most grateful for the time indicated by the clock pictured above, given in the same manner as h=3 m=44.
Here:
h=5 m=24
